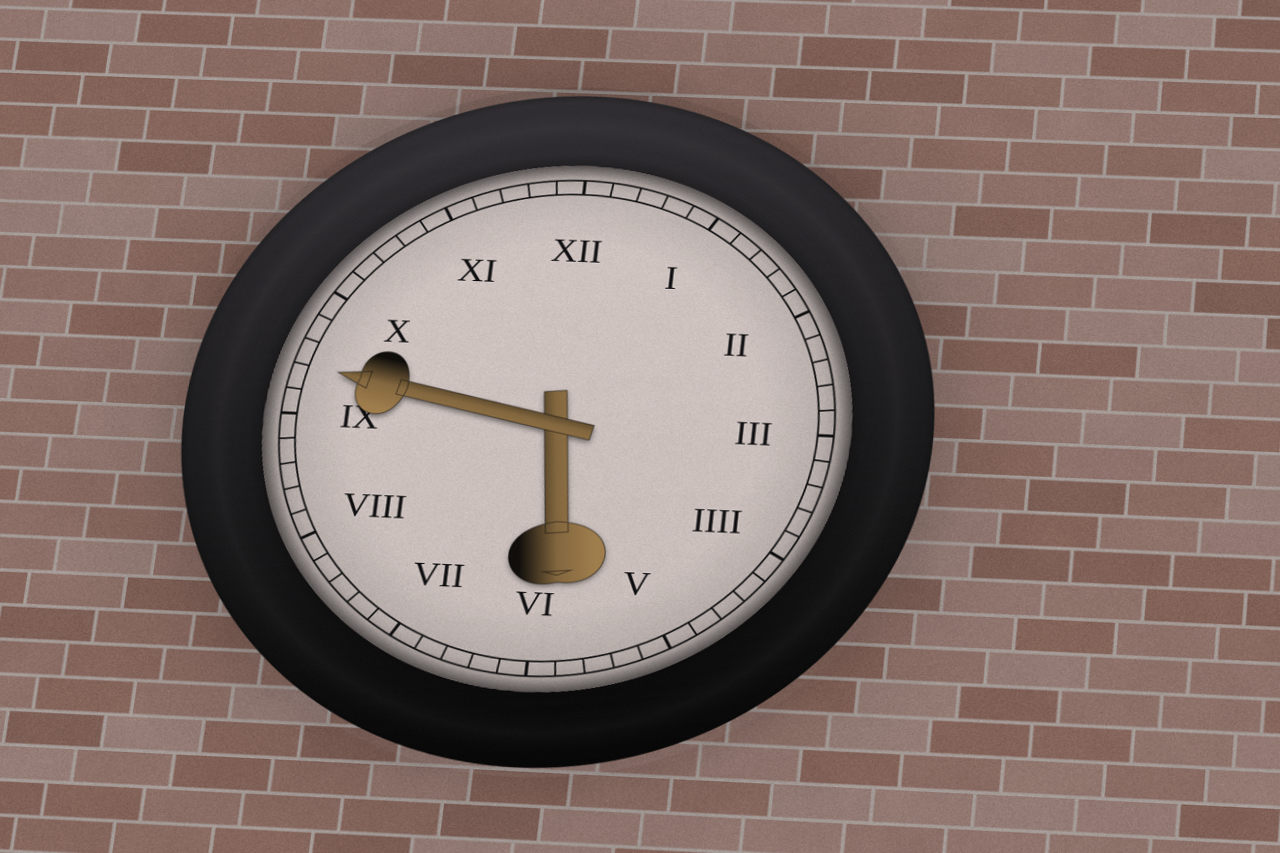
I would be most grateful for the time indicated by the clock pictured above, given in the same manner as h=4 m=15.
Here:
h=5 m=47
